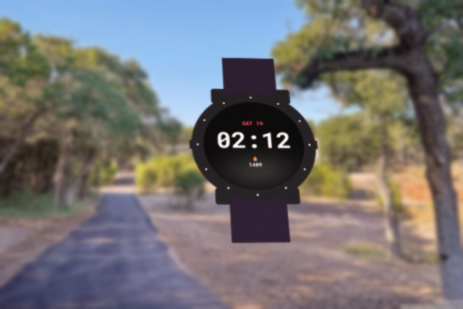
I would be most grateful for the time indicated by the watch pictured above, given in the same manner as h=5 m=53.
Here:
h=2 m=12
